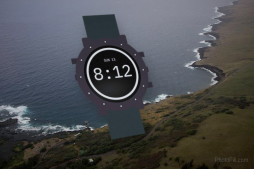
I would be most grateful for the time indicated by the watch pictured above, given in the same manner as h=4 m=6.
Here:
h=8 m=12
